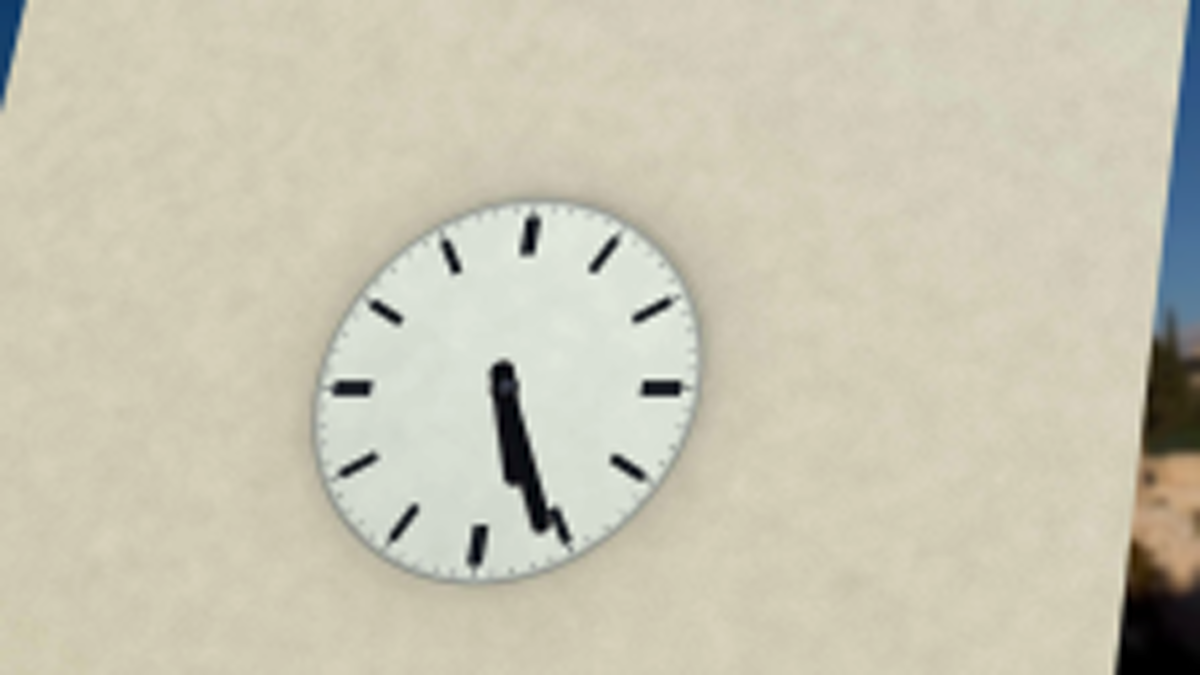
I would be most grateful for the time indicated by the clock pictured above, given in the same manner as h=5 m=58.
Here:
h=5 m=26
